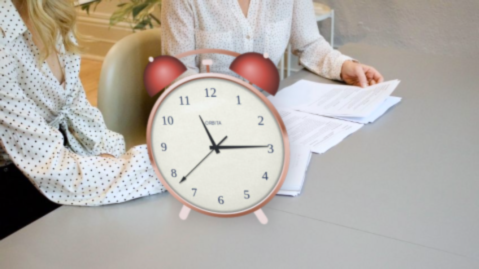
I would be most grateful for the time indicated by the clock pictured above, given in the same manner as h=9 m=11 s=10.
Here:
h=11 m=14 s=38
